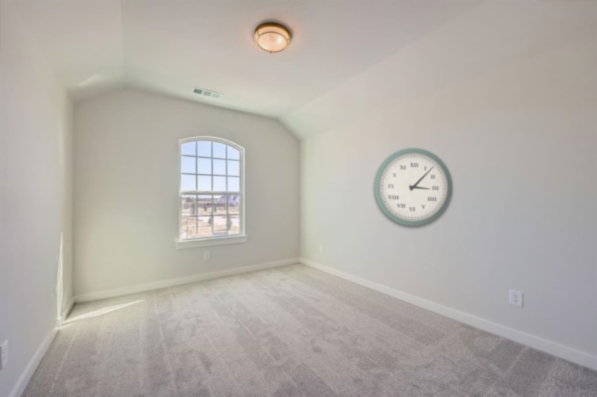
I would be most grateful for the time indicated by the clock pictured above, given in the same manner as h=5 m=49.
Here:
h=3 m=7
